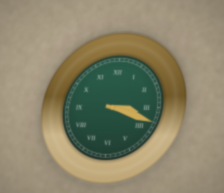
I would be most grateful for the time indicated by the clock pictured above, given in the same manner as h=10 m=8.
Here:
h=3 m=18
